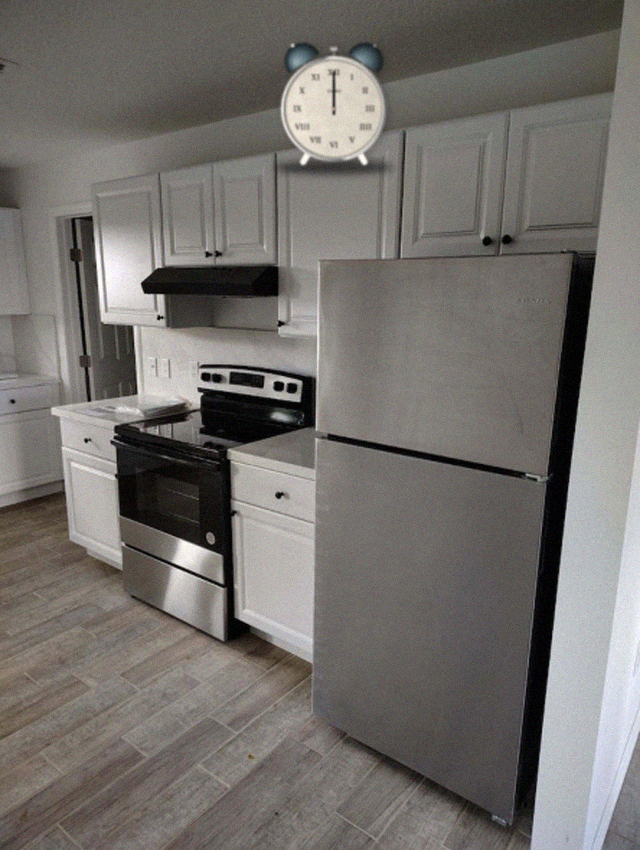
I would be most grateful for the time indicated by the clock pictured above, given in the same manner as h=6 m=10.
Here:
h=12 m=0
